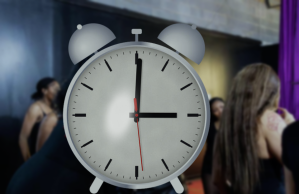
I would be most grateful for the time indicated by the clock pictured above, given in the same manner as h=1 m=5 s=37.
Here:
h=3 m=0 s=29
